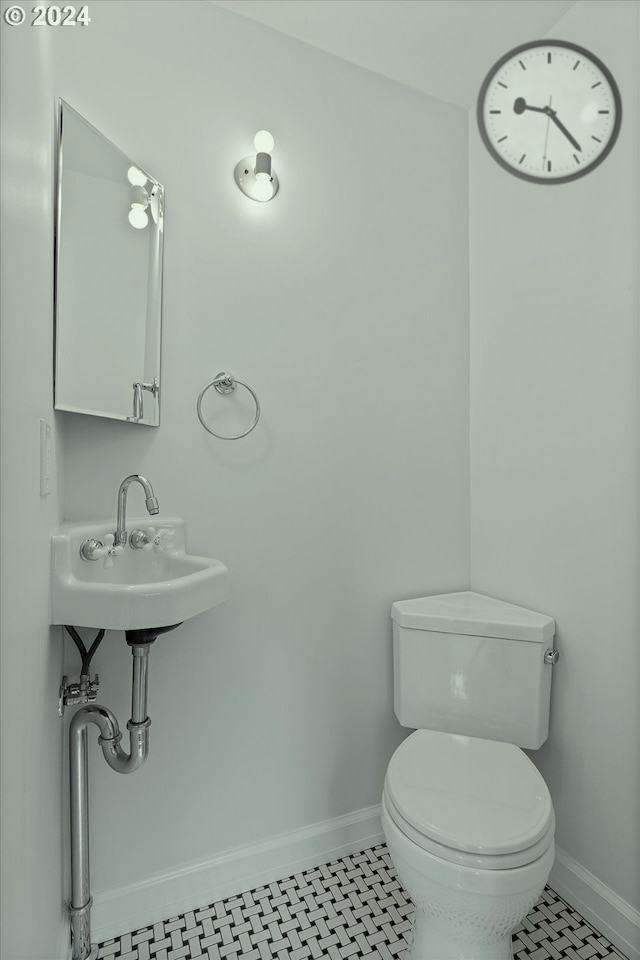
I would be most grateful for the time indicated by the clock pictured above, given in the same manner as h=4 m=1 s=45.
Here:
h=9 m=23 s=31
